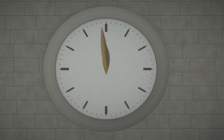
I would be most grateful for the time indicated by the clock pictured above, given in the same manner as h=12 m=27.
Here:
h=11 m=59
